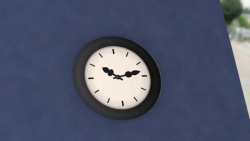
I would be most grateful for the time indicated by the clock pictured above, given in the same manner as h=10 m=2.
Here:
h=10 m=13
